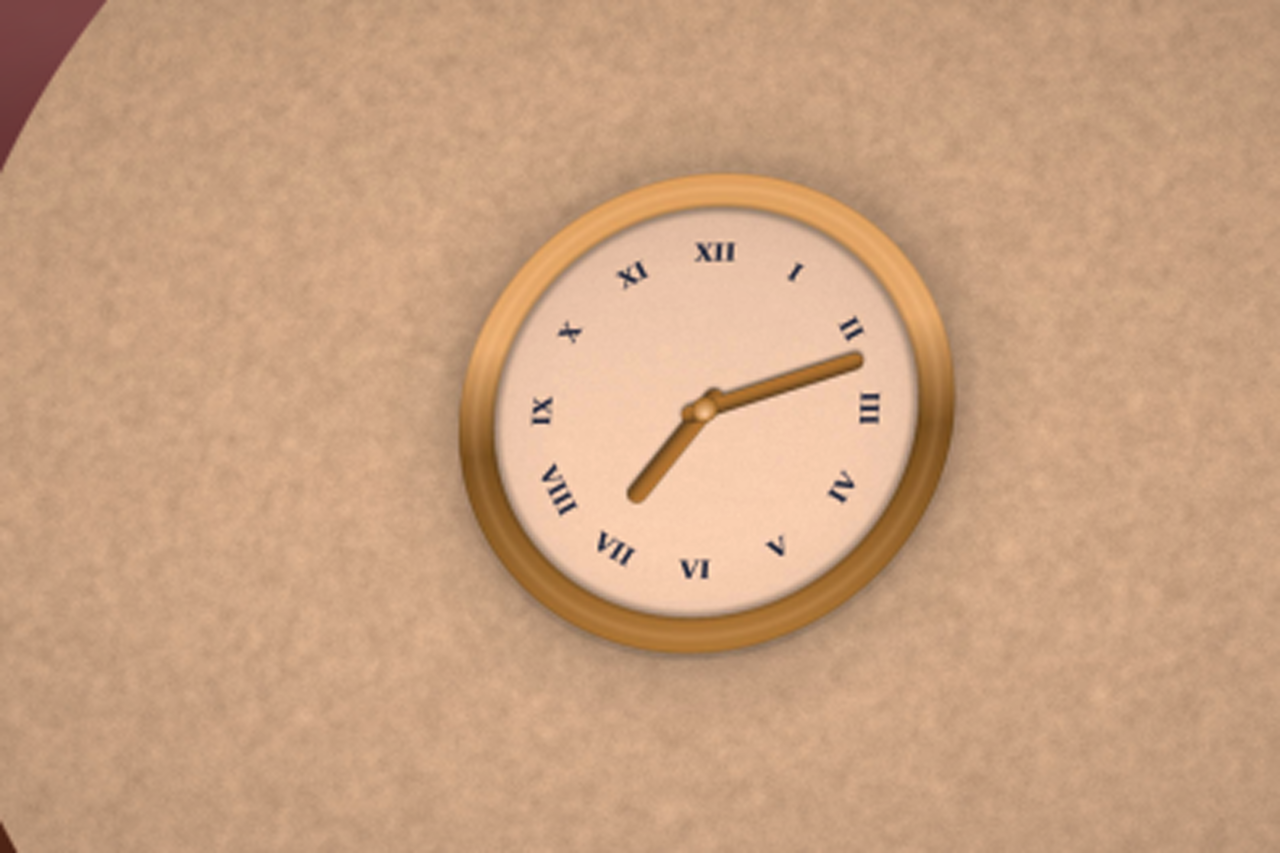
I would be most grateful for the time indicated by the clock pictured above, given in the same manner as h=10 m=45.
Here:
h=7 m=12
